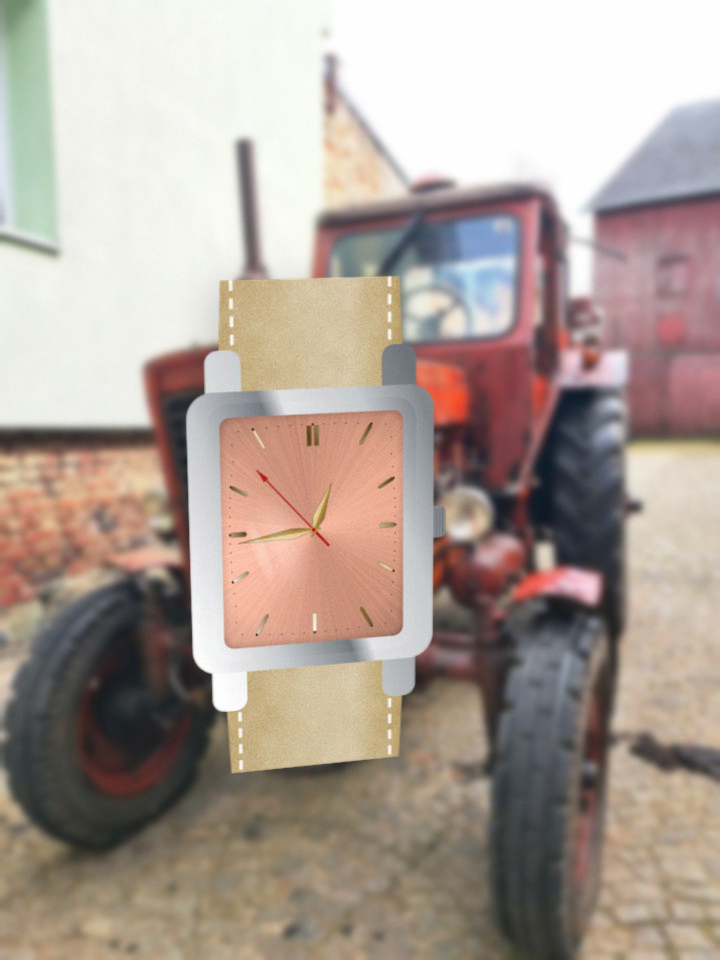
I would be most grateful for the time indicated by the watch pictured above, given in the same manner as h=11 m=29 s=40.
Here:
h=12 m=43 s=53
